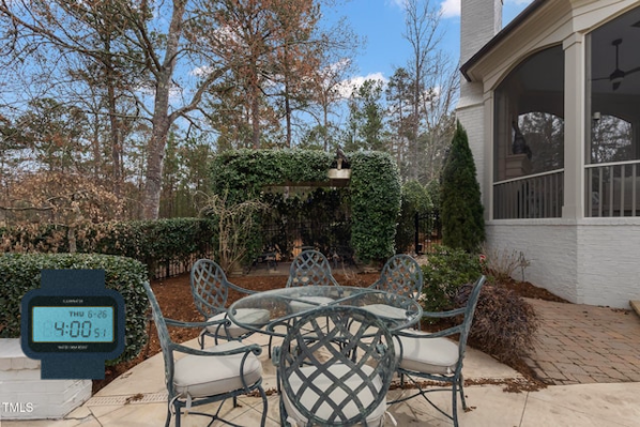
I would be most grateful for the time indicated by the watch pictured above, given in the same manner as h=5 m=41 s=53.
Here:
h=4 m=0 s=51
